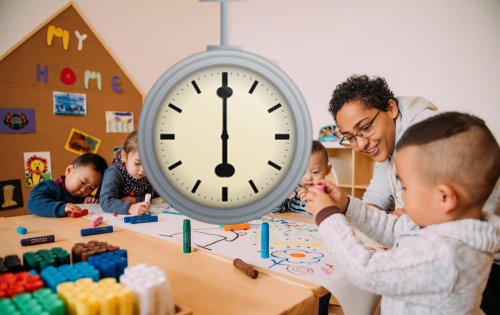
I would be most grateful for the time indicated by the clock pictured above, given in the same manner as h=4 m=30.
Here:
h=6 m=0
